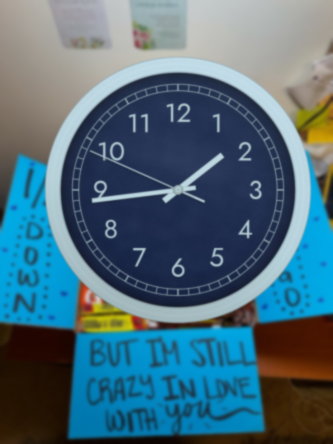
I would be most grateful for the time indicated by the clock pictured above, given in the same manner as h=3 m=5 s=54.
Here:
h=1 m=43 s=49
